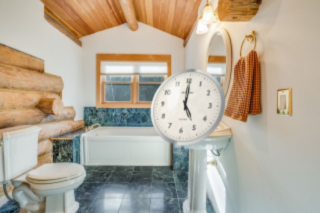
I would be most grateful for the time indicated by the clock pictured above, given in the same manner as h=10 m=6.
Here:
h=5 m=0
